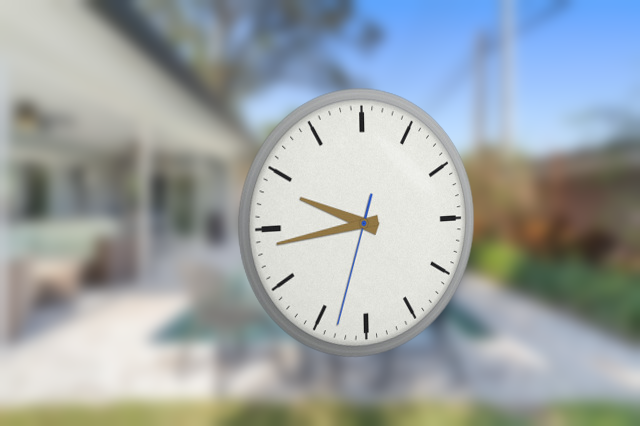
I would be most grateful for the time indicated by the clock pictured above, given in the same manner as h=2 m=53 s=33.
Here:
h=9 m=43 s=33
